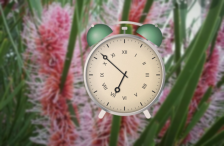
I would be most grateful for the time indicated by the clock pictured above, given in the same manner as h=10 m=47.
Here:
h=6 m=52
